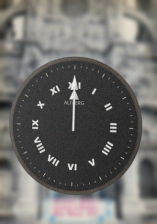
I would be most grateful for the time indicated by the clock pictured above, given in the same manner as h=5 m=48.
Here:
h=12 m=0
